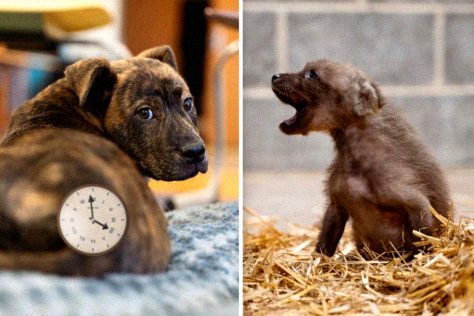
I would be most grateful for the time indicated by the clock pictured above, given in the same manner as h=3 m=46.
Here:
h=3 m=59
